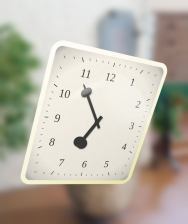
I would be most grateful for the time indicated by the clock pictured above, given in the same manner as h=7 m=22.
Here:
h=6 m=54
